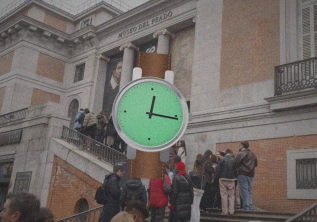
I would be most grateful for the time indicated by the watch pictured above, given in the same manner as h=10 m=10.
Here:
h=12 m=16
